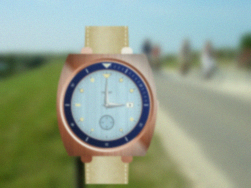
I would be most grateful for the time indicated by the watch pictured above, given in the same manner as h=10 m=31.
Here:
h=3 m=0
